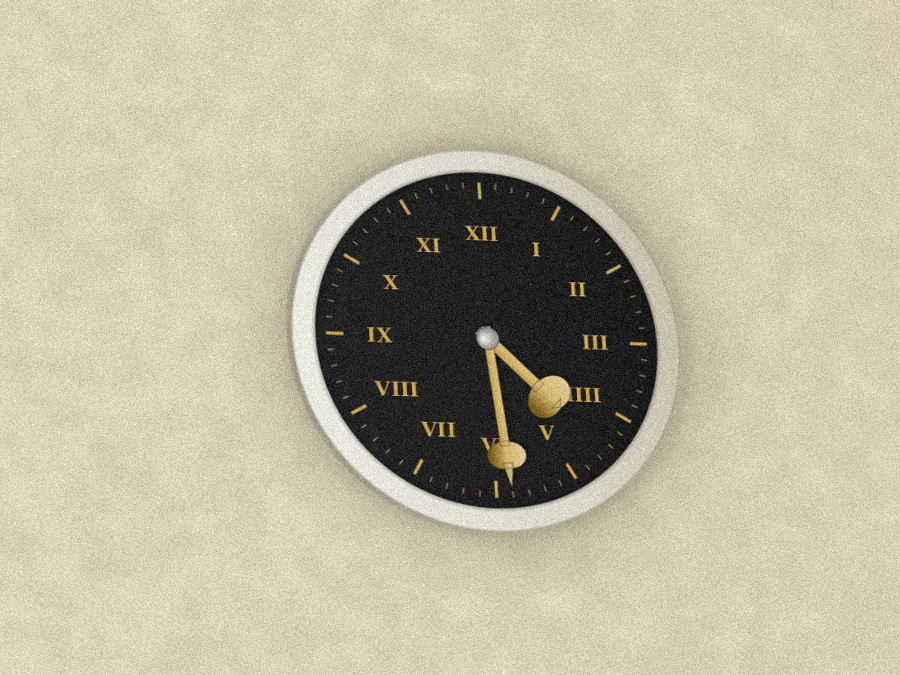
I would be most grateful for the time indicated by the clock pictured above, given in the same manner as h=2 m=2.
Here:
h=4 m=29
